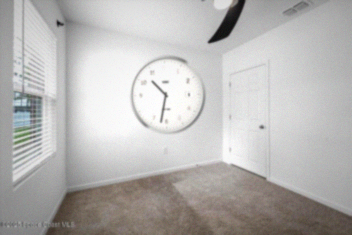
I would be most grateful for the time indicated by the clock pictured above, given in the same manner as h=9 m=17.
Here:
h=10 m=32
